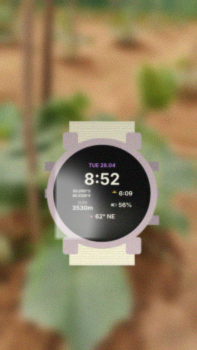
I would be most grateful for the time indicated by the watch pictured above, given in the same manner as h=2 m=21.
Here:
h=8 m=52
